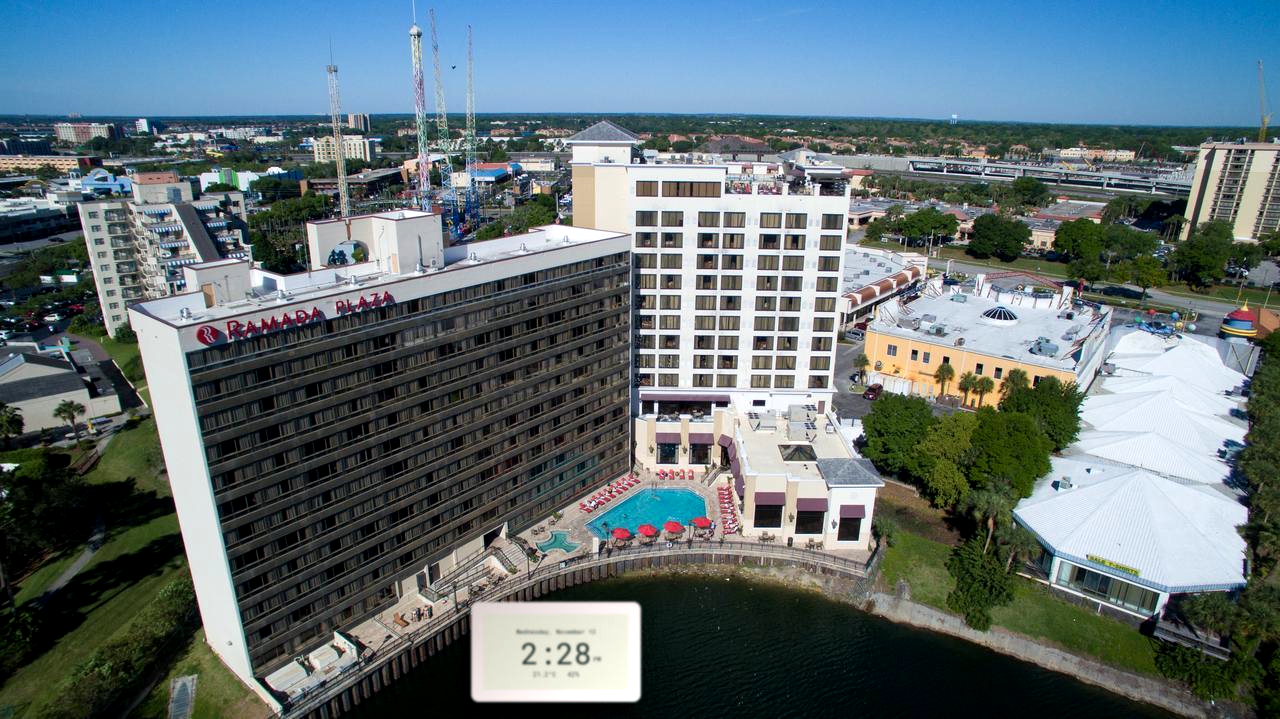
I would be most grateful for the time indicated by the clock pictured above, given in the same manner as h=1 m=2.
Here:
h=2 m=28
